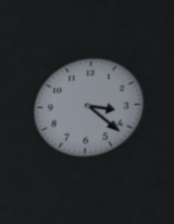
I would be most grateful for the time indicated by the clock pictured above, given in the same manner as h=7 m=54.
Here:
h=3 m=22
